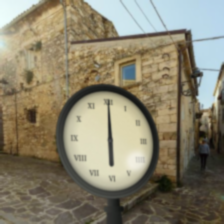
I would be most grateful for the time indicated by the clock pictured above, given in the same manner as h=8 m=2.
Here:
h=6 m=0
